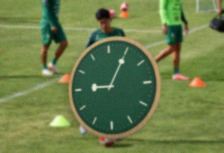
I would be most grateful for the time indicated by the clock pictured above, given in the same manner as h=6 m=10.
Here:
h=9 m=5
